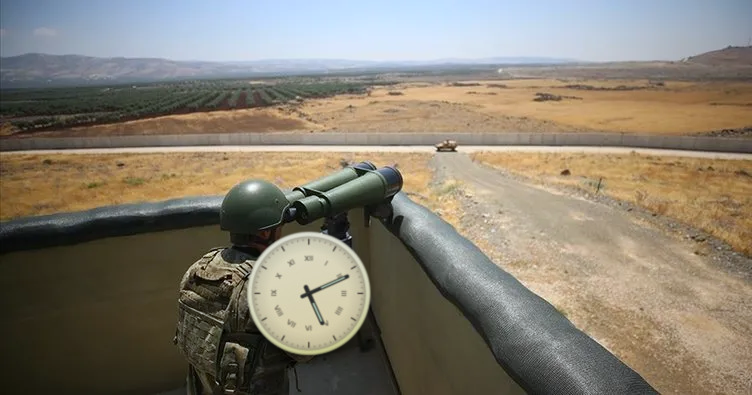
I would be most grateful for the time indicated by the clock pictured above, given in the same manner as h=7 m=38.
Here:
h=5 m=11
